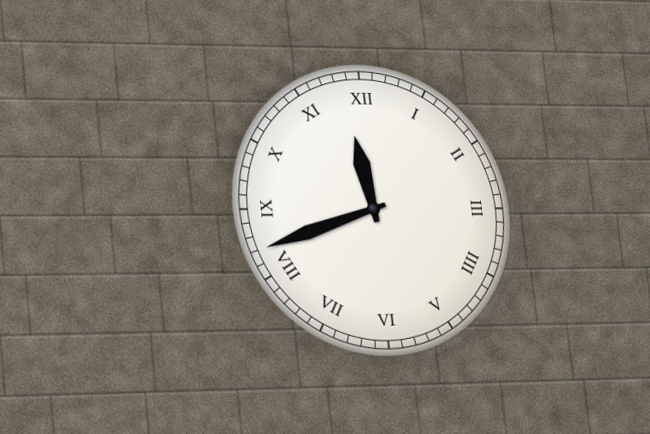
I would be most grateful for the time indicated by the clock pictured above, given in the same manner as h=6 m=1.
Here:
h=11 m=42
